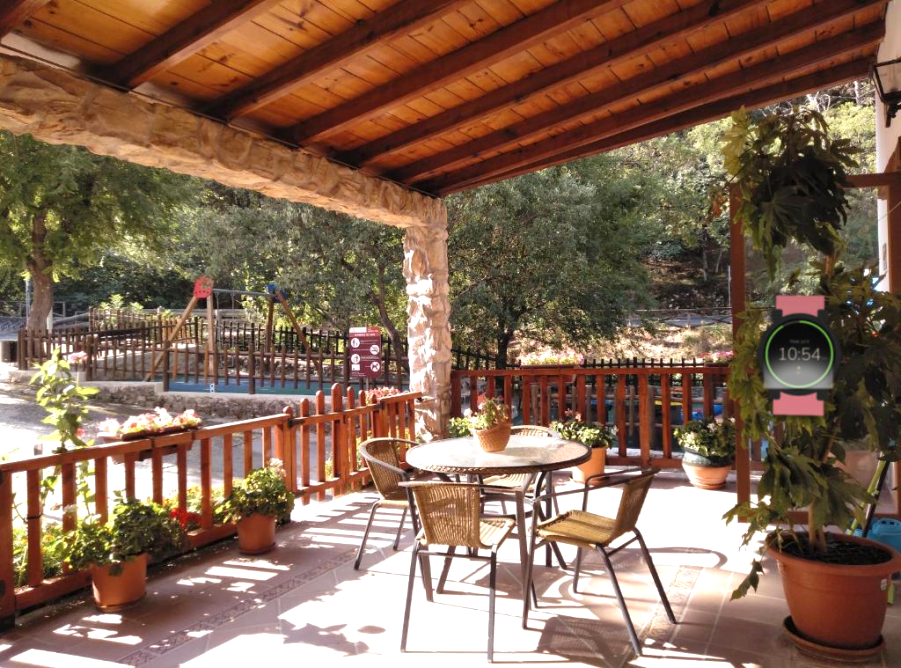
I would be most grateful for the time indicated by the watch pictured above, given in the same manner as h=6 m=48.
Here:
h=10 m=54
